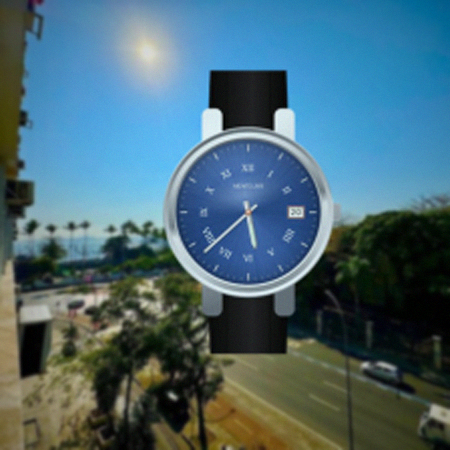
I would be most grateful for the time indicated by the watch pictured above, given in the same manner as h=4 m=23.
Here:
h=5 m=38
